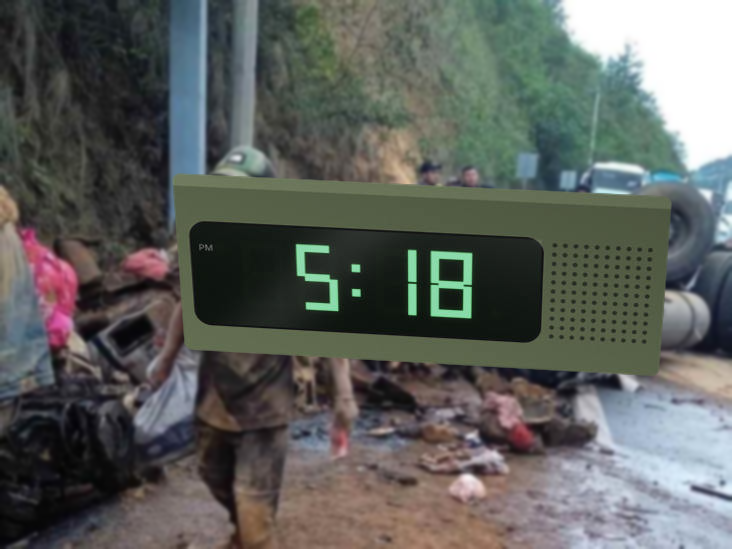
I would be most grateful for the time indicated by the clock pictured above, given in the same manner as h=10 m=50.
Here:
h=5 m=18
